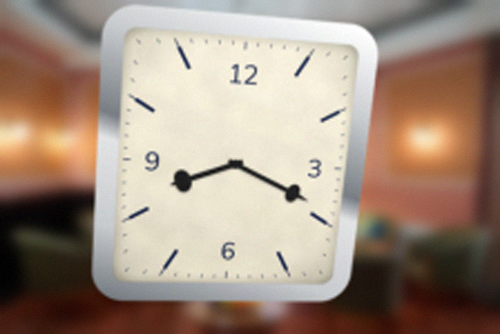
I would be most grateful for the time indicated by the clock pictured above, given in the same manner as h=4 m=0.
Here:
h=8 m=19
